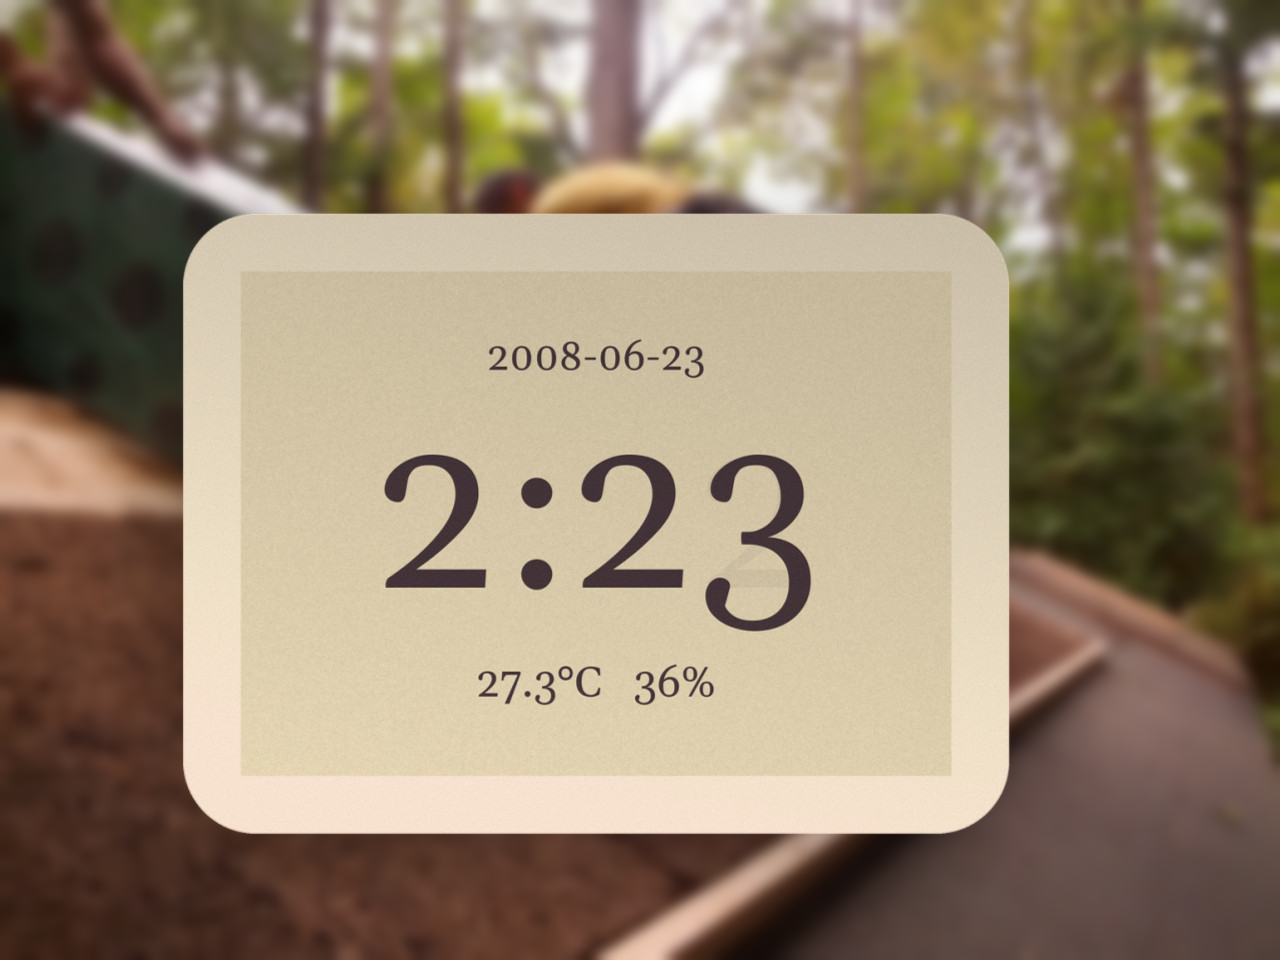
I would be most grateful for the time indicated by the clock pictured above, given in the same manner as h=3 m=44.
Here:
h=2 m=23
